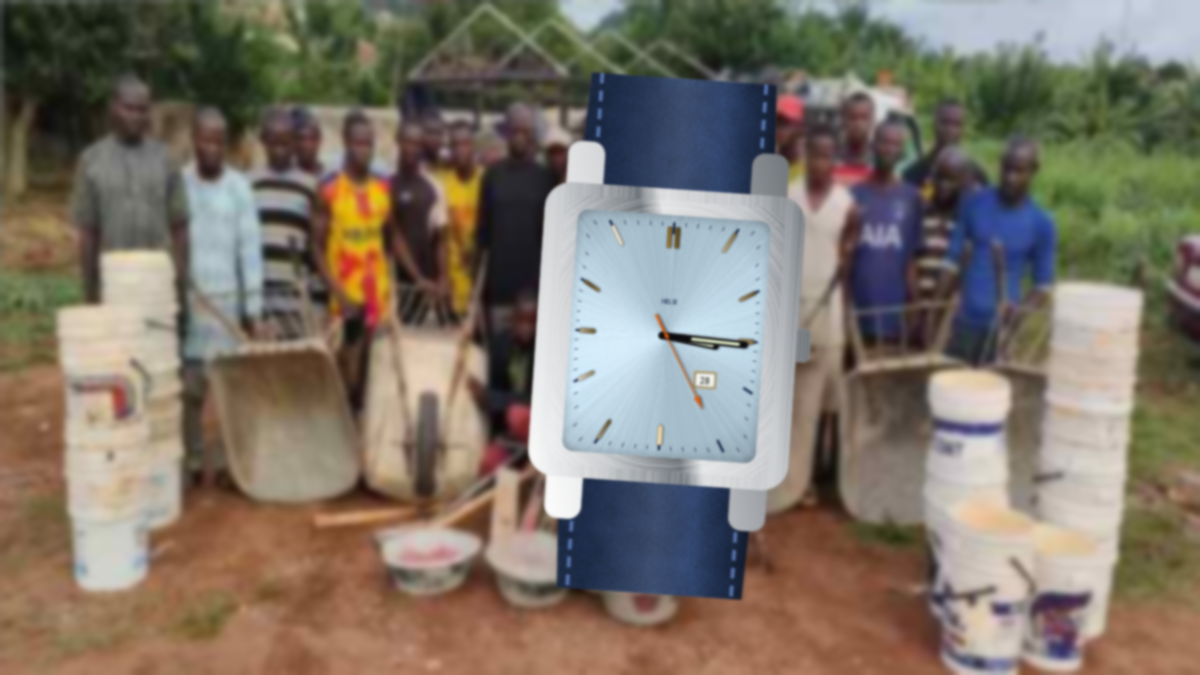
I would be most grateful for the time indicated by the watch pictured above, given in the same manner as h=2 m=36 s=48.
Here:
h=3 m=15 s=25
